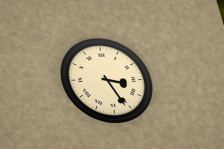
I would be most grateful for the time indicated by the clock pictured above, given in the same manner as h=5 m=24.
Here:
h=3 m=26
